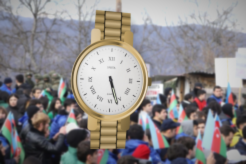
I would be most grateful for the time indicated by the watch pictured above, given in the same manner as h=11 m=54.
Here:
h=5 m=27
